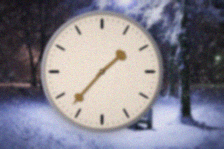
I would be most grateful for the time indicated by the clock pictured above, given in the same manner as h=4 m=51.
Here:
h=1 m=37
